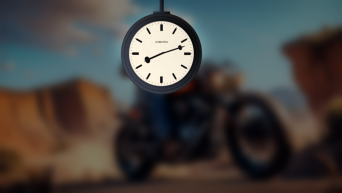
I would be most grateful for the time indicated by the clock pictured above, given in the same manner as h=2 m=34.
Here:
h=8 m=12
